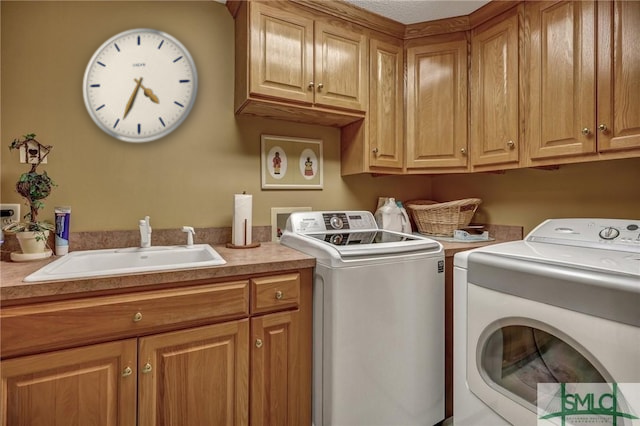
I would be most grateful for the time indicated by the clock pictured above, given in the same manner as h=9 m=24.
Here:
h=4 m=34
